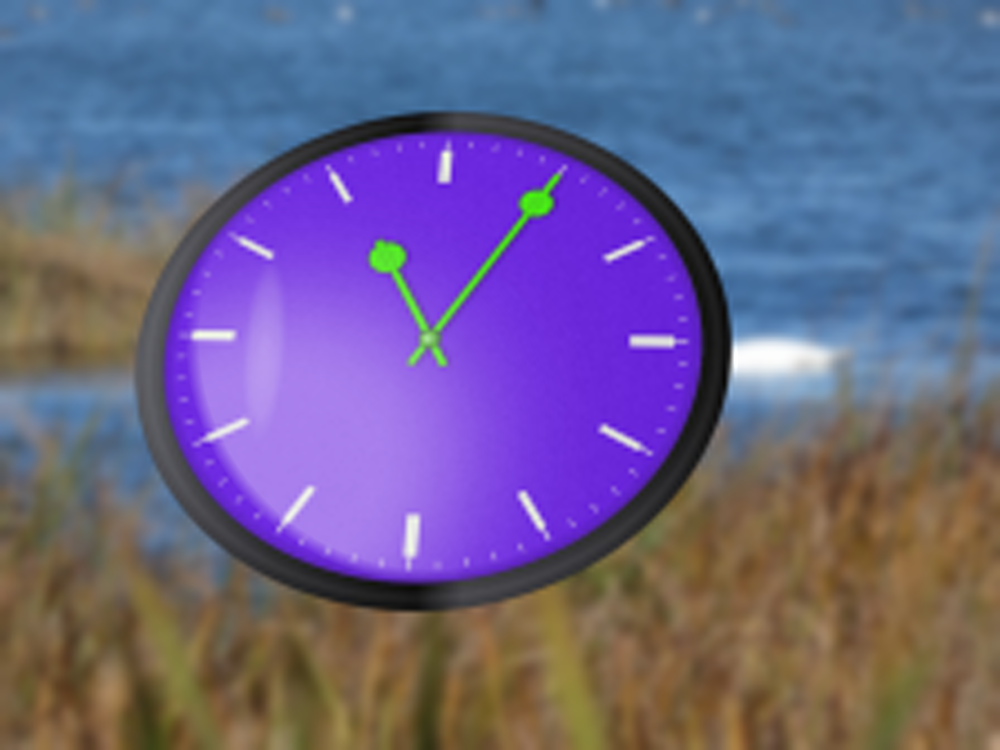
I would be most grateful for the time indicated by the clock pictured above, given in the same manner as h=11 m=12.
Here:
h=11 m=5
